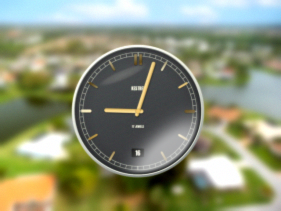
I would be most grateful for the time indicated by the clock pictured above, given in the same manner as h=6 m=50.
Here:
h=9 m=3
